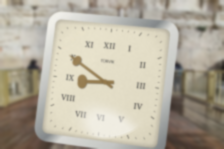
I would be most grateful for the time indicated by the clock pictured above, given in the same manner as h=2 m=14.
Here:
h=8 m=50
